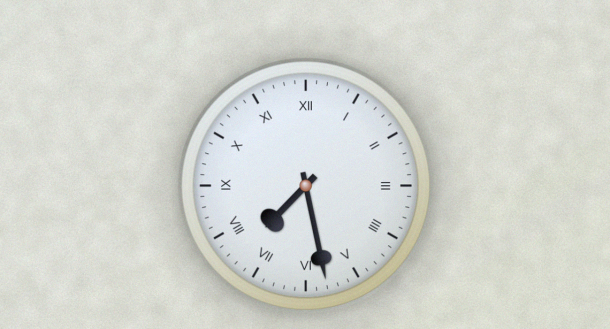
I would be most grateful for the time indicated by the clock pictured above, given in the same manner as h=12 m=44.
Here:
h=7 m=28
